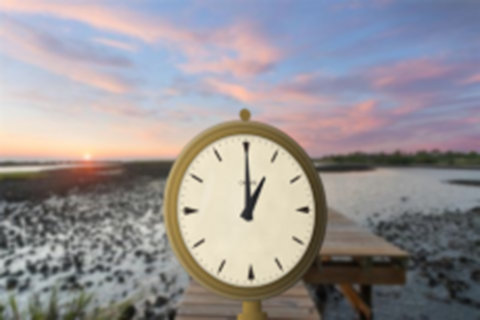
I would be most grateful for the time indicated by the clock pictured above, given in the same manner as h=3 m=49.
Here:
h=1 m=0
